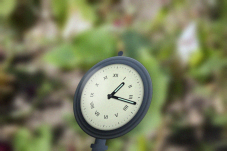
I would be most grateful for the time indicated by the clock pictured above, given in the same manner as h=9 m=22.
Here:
h=1 m=17
